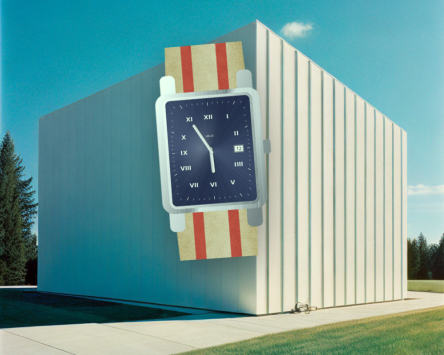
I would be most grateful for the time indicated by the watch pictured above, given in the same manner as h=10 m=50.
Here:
h=5 m=55
